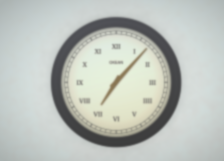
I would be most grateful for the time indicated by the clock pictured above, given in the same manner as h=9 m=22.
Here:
h=7 m=7
